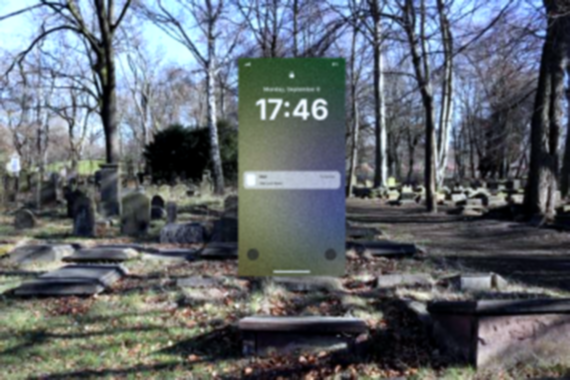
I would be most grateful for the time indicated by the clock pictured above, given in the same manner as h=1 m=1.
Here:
h=17 m=46
